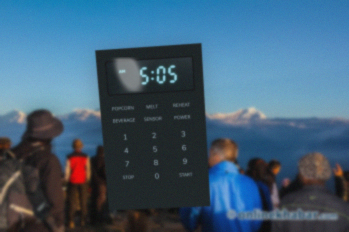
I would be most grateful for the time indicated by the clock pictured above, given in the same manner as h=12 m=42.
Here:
h=5 m=5
